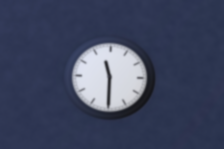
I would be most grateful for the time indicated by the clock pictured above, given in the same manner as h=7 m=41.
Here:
h=11 m=30
